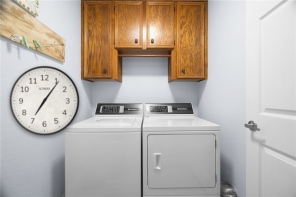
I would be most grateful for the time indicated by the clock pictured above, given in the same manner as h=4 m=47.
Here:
h=7 m=6
